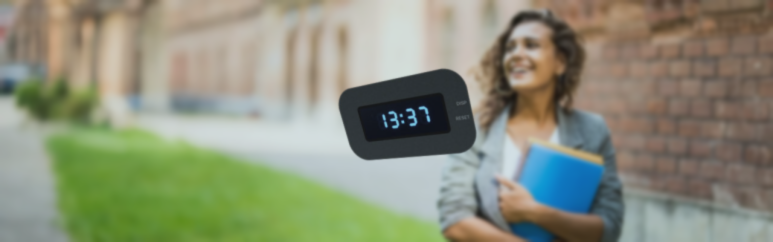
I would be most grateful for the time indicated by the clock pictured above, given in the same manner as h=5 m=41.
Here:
h=13 m=37
